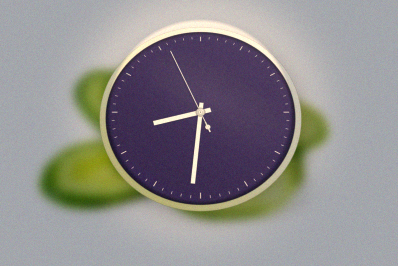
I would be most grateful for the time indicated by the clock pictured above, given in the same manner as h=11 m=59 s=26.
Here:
h=8 m=30 s=56
